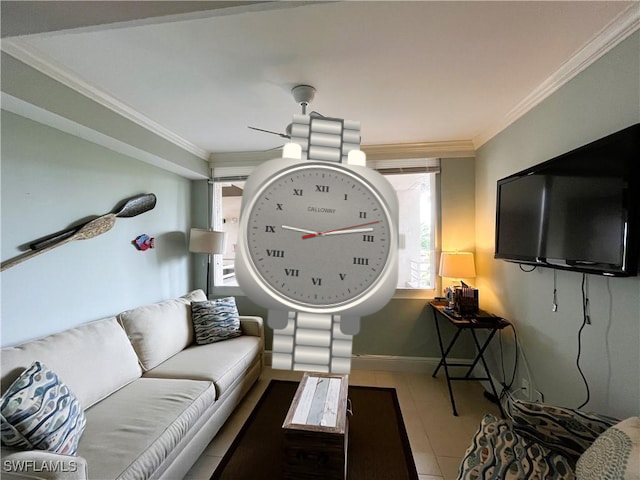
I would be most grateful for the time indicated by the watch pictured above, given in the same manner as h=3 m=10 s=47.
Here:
h=9 m=13 s=12
